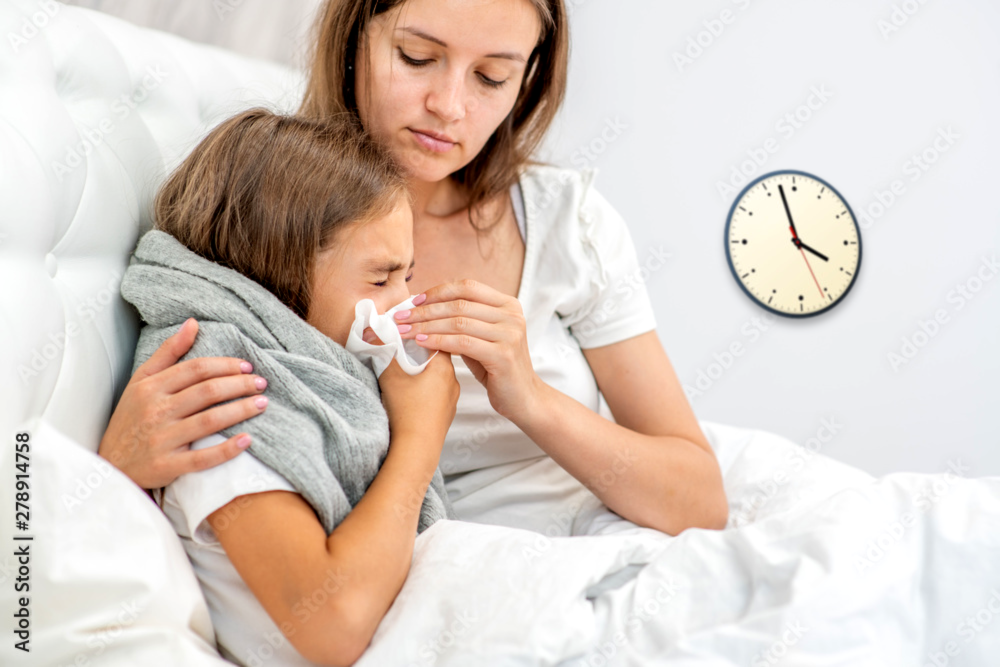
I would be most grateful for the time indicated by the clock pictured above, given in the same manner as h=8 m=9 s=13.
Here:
h=3 m=57 s=26
